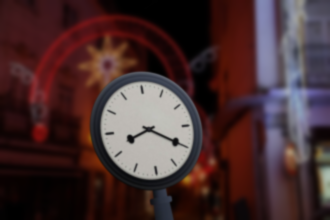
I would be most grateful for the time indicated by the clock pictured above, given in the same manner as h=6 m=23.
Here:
h=8 m=20
